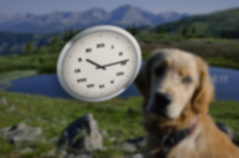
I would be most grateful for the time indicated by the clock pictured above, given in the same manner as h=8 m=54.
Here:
h=10 m=14
